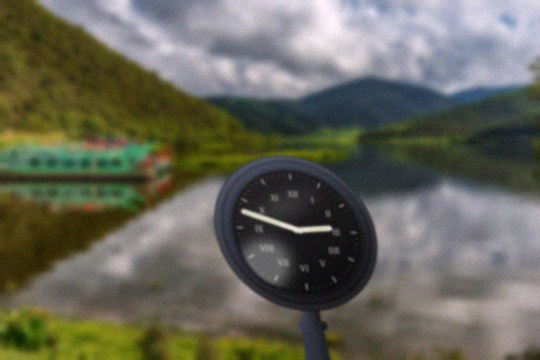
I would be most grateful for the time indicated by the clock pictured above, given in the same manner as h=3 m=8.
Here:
h=2 m=48
